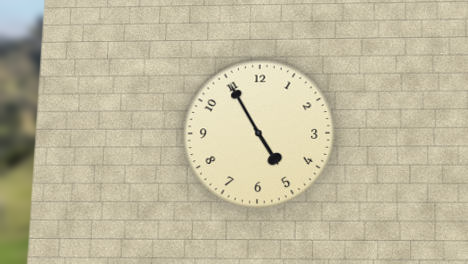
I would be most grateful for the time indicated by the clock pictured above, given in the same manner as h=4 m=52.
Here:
h=4 m=55
